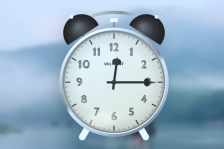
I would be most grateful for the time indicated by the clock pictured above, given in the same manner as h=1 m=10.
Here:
h=12 m=15
